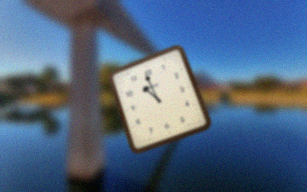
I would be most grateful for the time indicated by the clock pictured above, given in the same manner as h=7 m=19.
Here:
h=10 m=59
